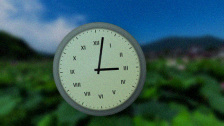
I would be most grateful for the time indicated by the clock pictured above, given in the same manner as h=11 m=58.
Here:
h=3 m=2
